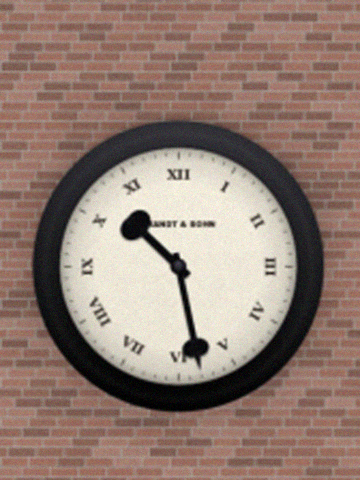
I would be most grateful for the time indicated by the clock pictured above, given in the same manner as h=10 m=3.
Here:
h=10 m=28
